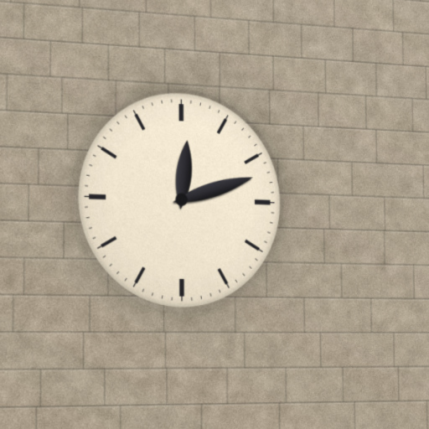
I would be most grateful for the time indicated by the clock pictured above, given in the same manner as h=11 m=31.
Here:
h=12 m=12
